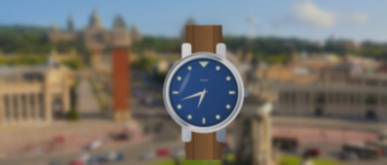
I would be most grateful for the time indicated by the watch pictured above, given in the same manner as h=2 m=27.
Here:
h=6 m=42
